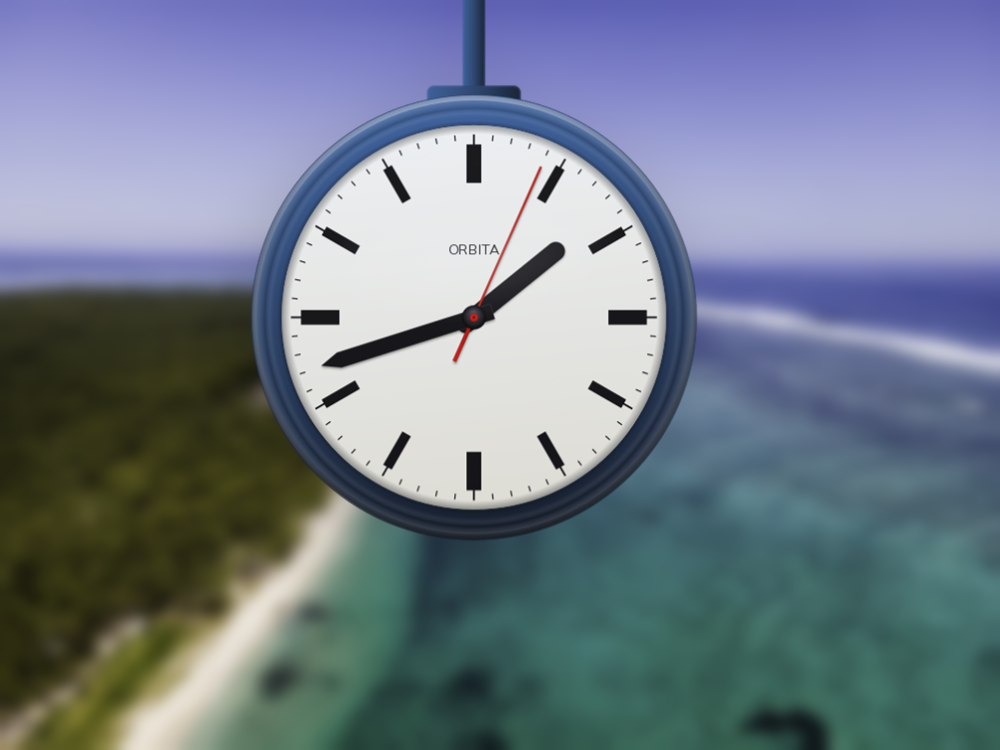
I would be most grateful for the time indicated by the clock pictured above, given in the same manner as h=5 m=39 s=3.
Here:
h=1 m=42 s=4
